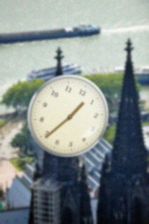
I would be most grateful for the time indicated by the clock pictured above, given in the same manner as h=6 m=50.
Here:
h=12 m=34
